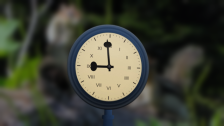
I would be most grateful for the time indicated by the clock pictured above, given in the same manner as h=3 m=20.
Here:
h=8 m=59
